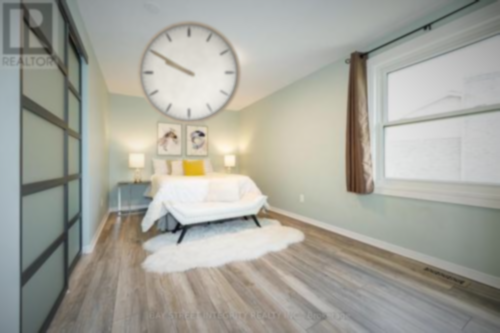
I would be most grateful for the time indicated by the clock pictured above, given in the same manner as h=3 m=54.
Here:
h=9 m=50
